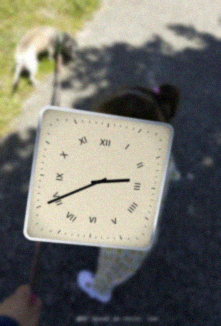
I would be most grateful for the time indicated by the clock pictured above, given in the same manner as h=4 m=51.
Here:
h=2 m=40
